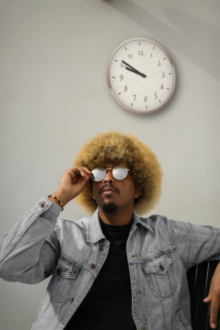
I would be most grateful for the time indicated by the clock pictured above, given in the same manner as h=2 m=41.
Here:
h=9 m=51
